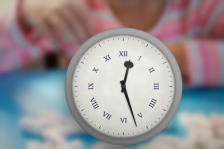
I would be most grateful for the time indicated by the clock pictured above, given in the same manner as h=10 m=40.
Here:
h=12 m=27
